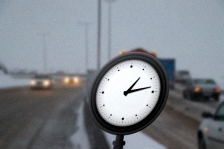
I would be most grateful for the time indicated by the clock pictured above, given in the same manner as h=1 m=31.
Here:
h=1 m=13
